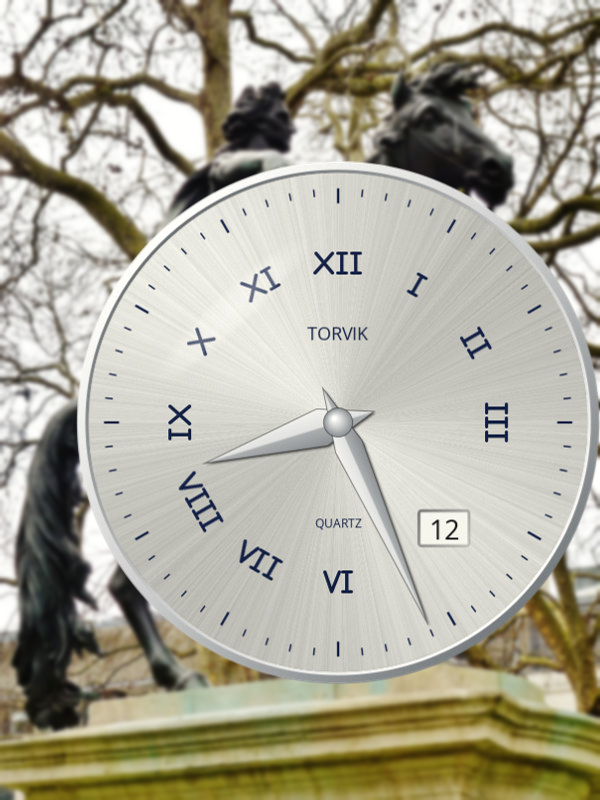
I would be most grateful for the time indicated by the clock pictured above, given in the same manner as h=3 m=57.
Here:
h=8 m=26
